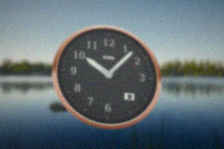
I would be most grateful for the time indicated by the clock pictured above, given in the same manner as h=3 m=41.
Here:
h=10 m=7
